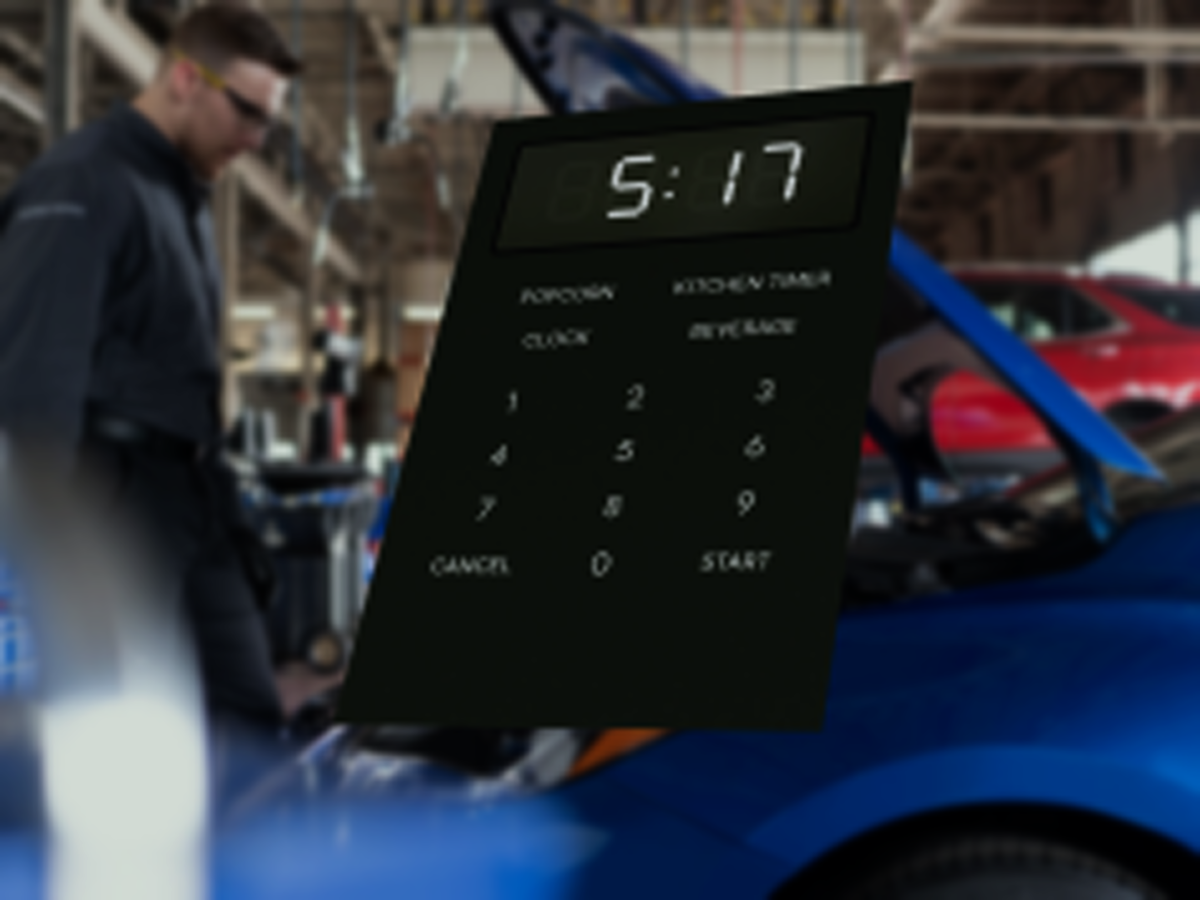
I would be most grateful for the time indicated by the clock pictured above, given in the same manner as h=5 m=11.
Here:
h=5 m=17
